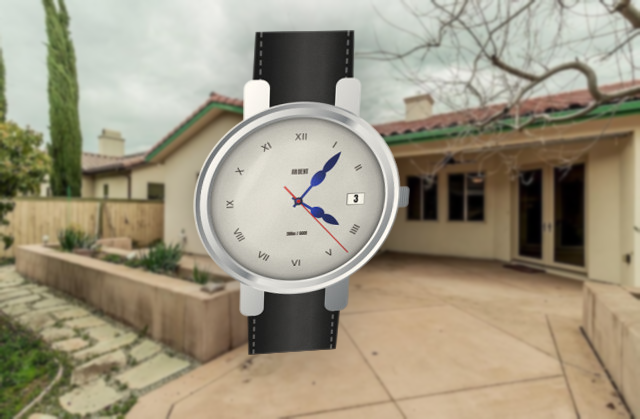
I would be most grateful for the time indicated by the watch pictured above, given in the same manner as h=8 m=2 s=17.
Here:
h=4 m=6 s=23
